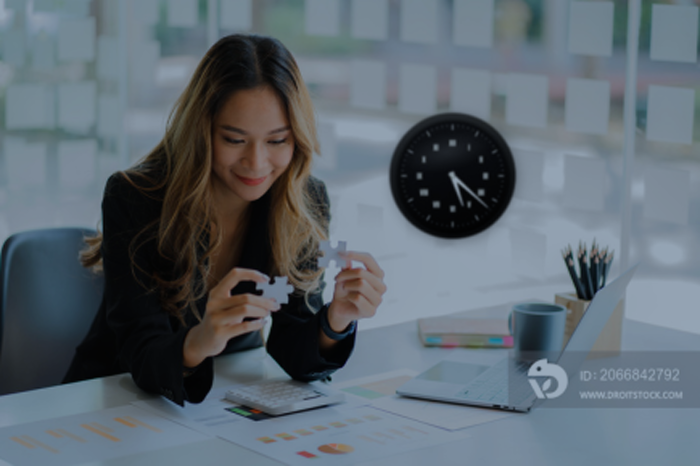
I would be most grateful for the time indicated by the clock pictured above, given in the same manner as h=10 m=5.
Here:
h=5 m=22
